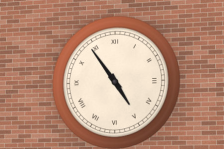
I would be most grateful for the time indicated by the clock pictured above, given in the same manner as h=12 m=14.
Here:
h=4 m=54
